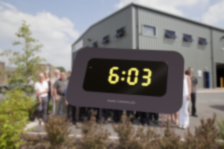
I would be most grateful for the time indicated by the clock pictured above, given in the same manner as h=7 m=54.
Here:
h=6 m=3
